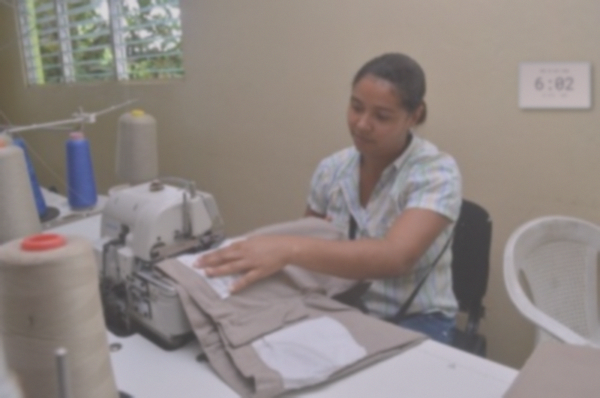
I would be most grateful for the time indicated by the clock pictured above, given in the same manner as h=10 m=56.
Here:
h=6 m=2
